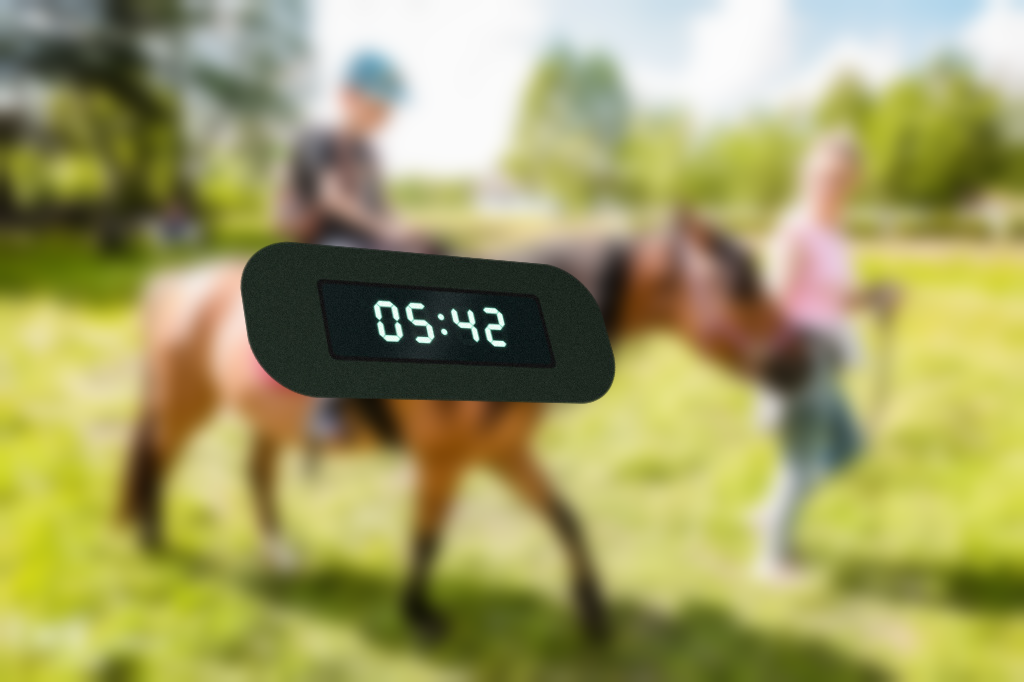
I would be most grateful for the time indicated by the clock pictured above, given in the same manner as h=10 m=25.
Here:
h=5 m=42
